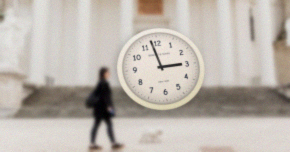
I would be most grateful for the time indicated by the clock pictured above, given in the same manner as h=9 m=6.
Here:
h=2 m=58
